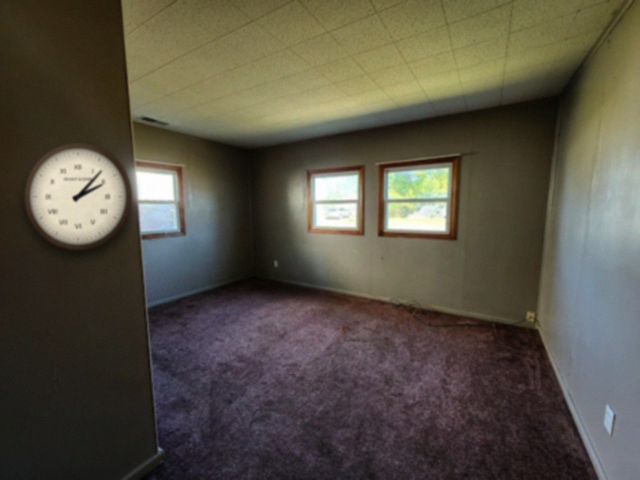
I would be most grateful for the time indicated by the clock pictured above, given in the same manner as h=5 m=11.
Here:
h=2 m=7
